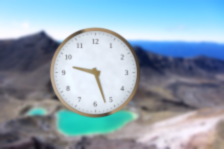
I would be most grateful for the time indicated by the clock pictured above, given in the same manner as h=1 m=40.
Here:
h=9 m=27
